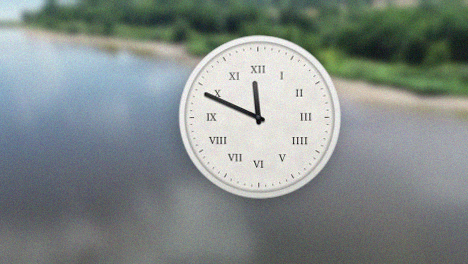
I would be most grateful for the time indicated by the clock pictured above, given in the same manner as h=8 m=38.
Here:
h=11 m=49
